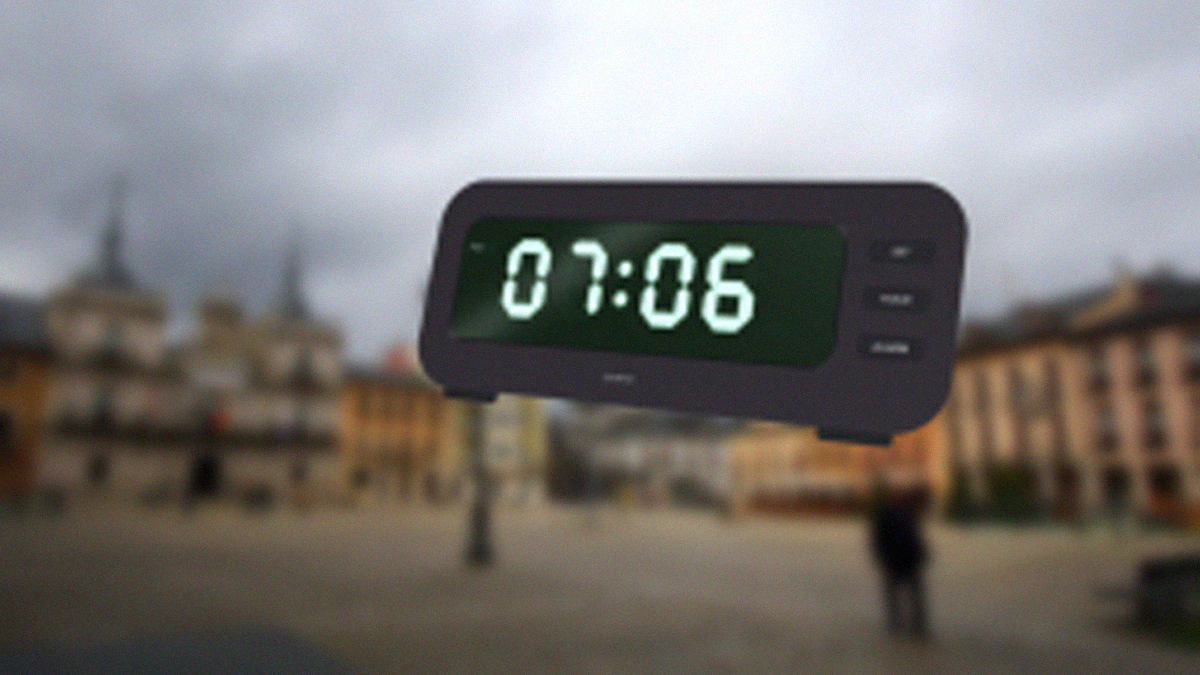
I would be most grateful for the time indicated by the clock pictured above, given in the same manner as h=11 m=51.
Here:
h=7 m=6
